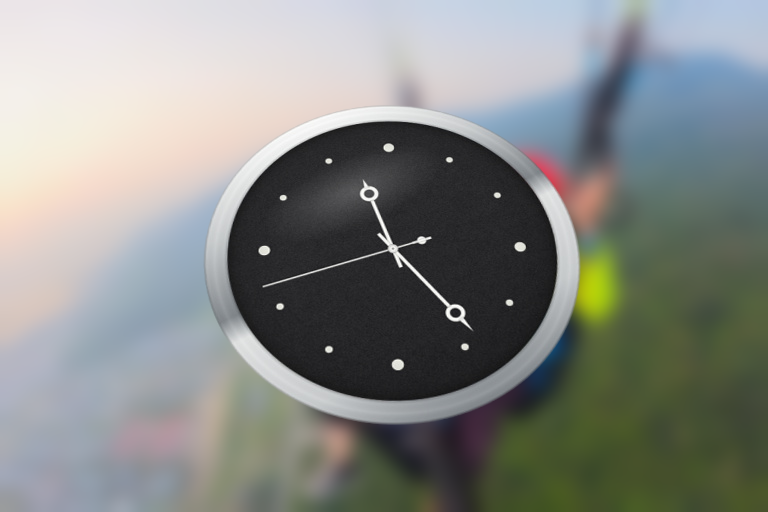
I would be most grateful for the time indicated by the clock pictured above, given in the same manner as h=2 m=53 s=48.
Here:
h=11 m=23 s=42
